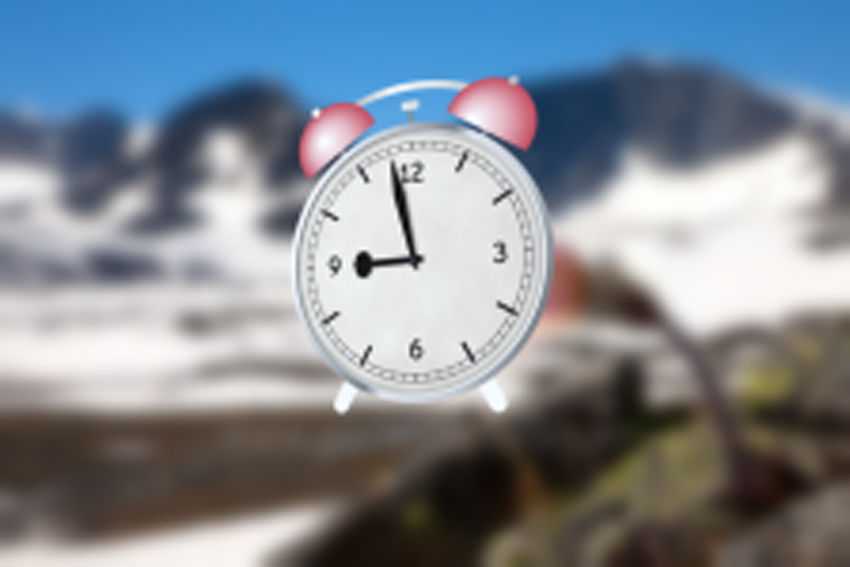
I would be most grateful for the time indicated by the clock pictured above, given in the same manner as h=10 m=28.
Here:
h=8 m=58
